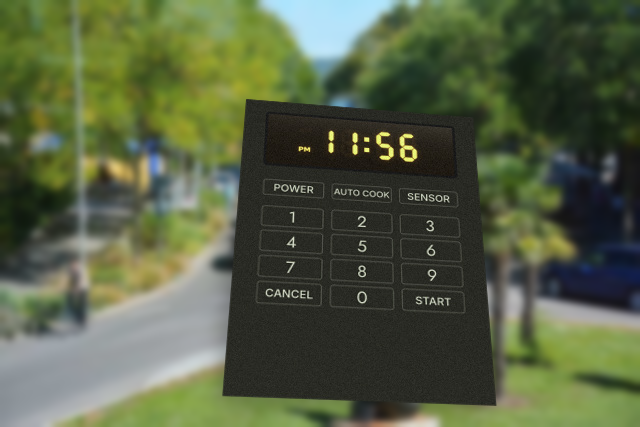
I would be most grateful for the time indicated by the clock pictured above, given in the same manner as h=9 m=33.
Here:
h=11 m=56
